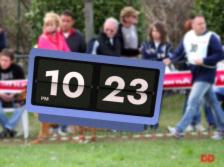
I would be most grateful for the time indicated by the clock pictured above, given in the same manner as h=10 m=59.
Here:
h=10 m=23
